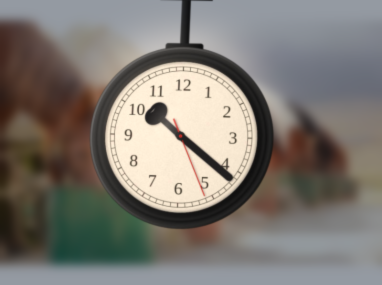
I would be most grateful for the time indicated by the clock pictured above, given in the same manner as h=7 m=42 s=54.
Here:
h=10 m=21 s=26
